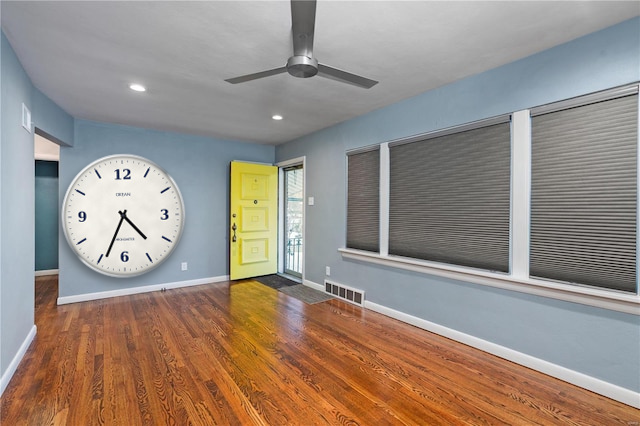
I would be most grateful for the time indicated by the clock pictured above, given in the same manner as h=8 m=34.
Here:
h=4 m=34
